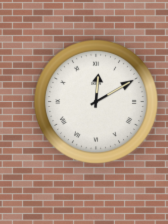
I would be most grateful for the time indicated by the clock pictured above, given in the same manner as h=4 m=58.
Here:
h=12 m=10
